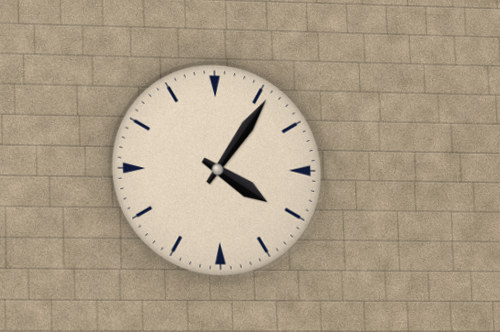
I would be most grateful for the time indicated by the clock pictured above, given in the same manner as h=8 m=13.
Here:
h=4 m=6
